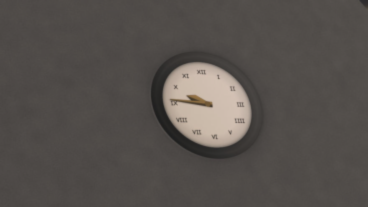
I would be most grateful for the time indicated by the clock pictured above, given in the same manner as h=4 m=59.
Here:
h=9 m=46
